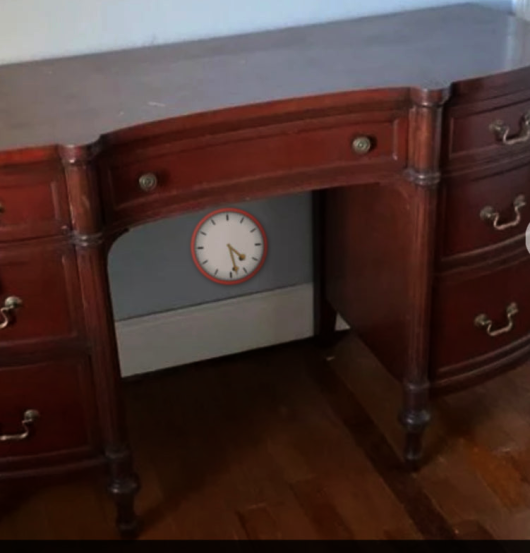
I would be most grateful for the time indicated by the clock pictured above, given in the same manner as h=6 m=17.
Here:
h=4 m=28
